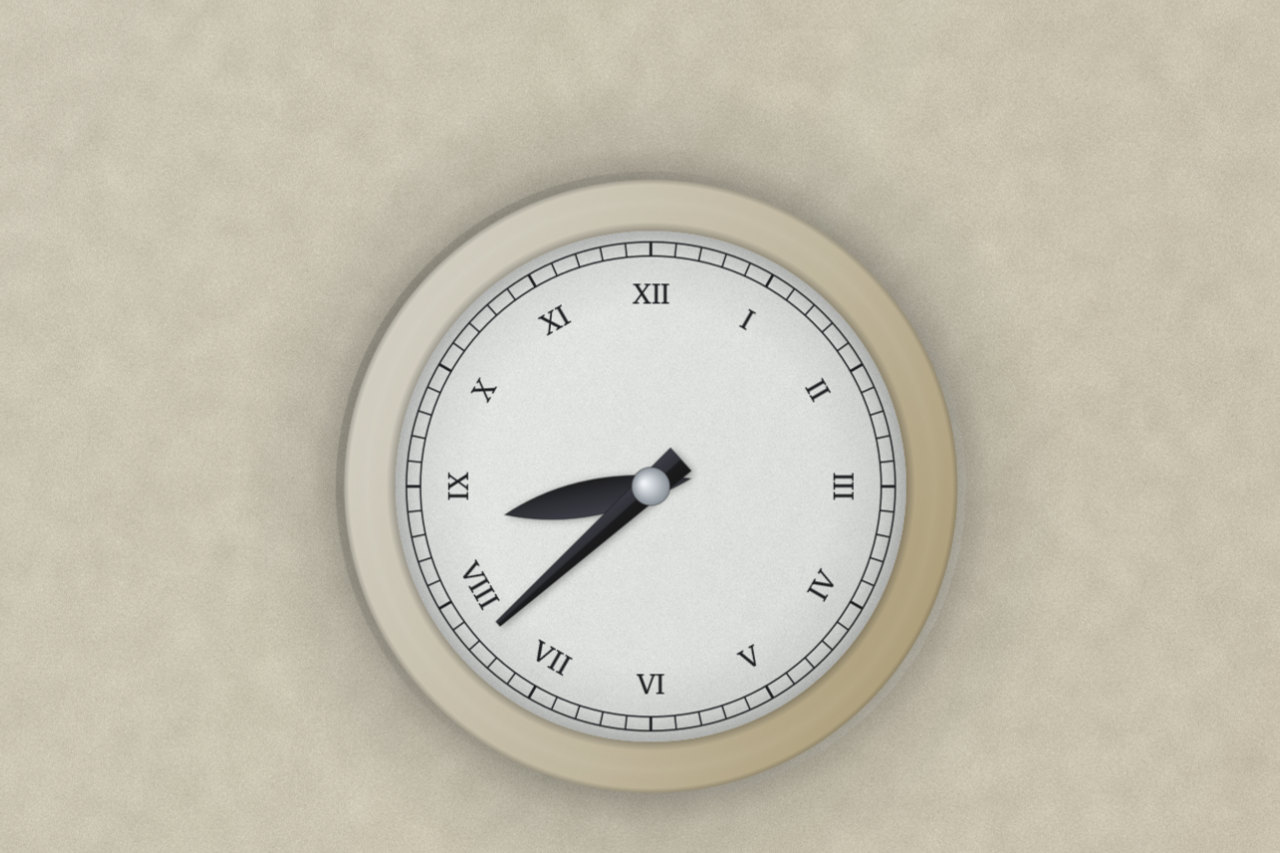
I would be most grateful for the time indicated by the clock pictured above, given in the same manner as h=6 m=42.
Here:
h=8 m=38
